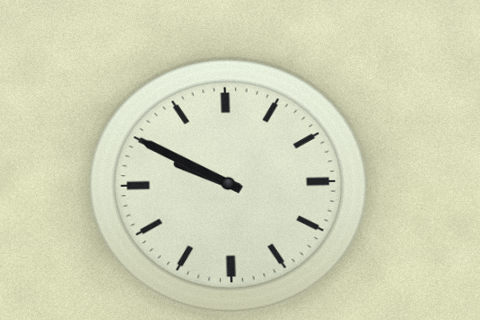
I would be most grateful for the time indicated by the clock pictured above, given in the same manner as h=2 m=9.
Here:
h=9 m=50
